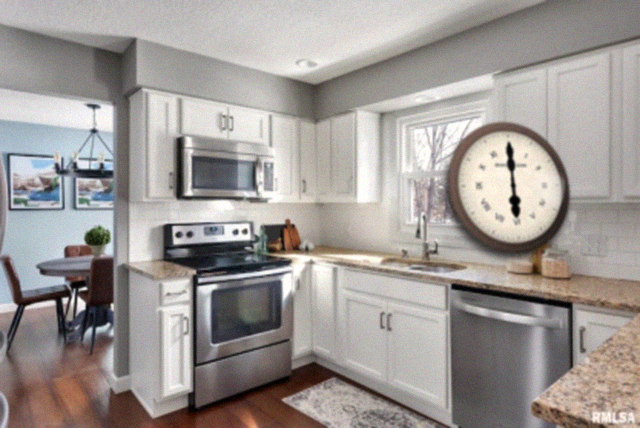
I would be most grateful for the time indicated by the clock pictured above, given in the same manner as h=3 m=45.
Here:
h=6 m=0
